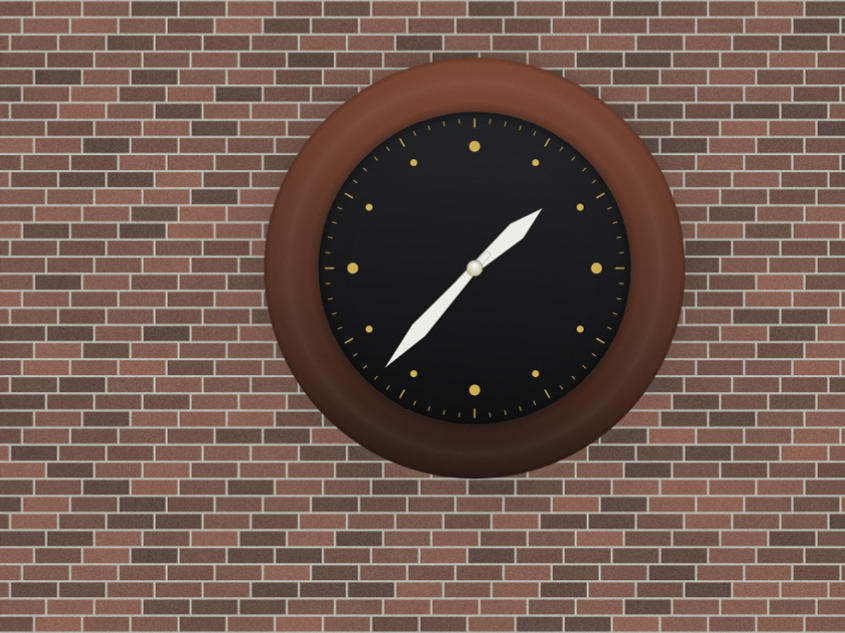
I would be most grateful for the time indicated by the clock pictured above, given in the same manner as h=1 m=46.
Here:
h=1 m=37
